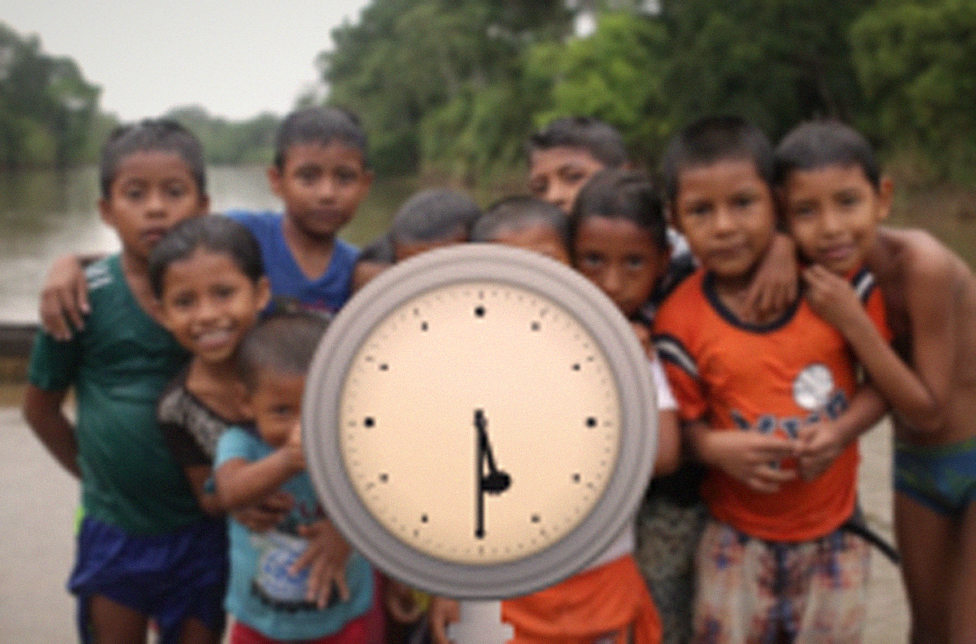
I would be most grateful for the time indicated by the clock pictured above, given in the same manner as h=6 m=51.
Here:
h=5 m=30
